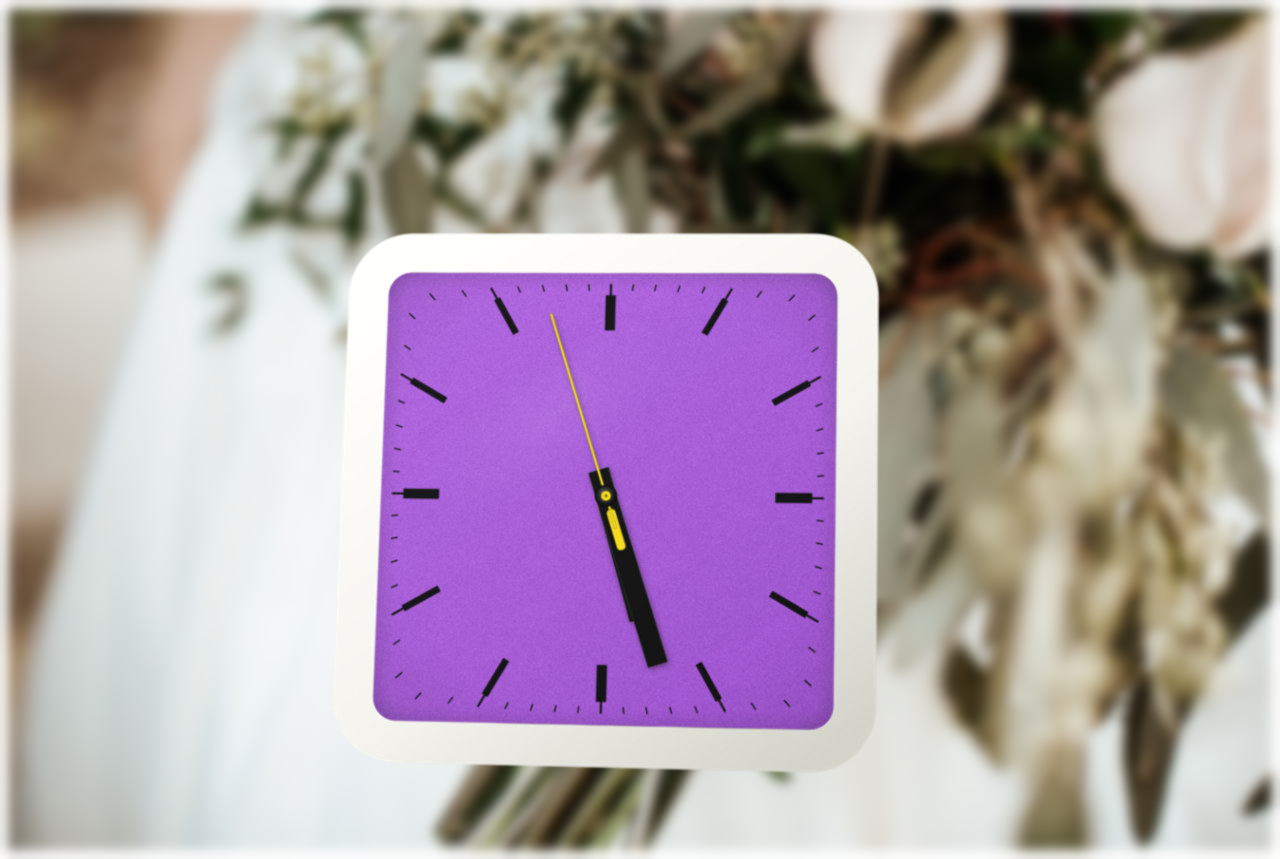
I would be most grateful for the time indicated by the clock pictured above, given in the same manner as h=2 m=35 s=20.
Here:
h=5 m=26 s=57
